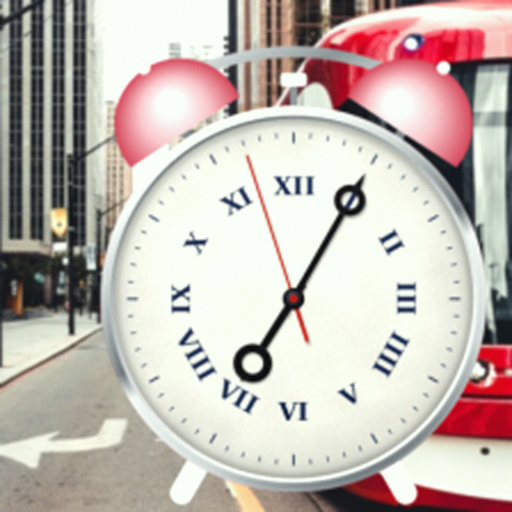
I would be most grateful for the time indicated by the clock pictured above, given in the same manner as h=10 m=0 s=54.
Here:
h=7 m=4 s=57
